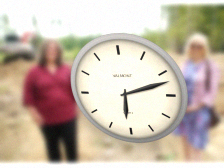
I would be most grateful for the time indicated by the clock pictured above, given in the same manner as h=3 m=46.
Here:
h=6 m=12
